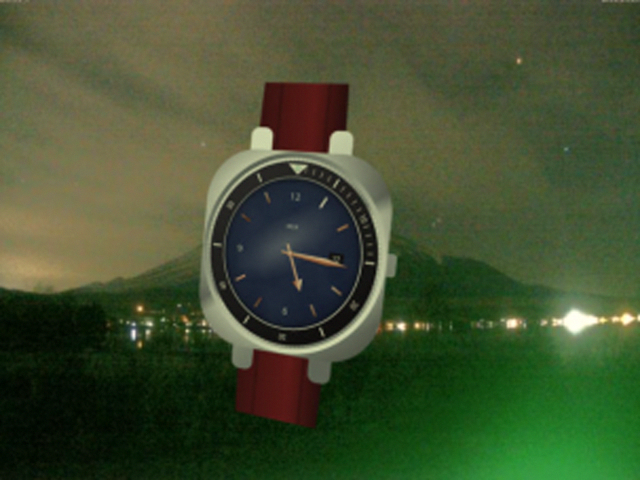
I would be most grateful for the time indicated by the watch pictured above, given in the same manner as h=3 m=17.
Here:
h=5 m=16
